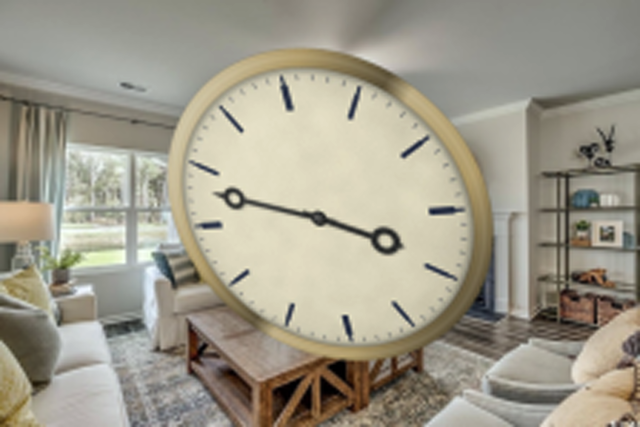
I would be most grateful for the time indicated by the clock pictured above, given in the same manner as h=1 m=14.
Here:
h=3 m=48
